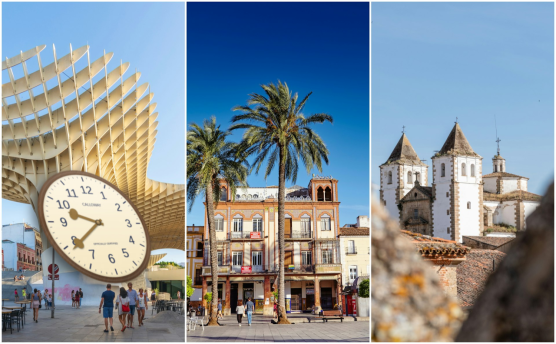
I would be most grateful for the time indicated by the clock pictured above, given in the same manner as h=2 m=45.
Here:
h=9 m=39
